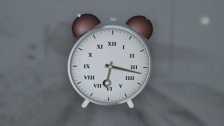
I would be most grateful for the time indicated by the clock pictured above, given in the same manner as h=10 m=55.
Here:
h=6 m=17
